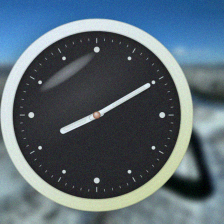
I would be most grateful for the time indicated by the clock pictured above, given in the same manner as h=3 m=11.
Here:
h=8 m=10
